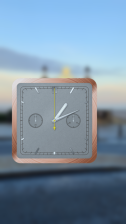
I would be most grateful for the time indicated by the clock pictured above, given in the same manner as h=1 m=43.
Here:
h=1 m=11
